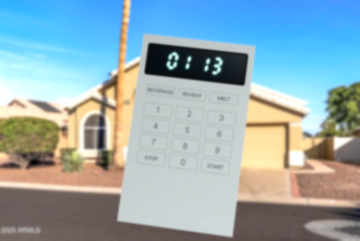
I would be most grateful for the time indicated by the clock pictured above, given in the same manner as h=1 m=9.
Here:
h=1 m=13
